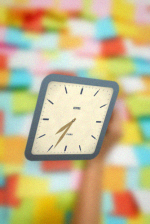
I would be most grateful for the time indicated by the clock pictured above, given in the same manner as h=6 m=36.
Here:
h=7 m=34
